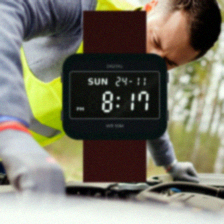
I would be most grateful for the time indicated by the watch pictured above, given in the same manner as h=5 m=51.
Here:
h=8 m=17
